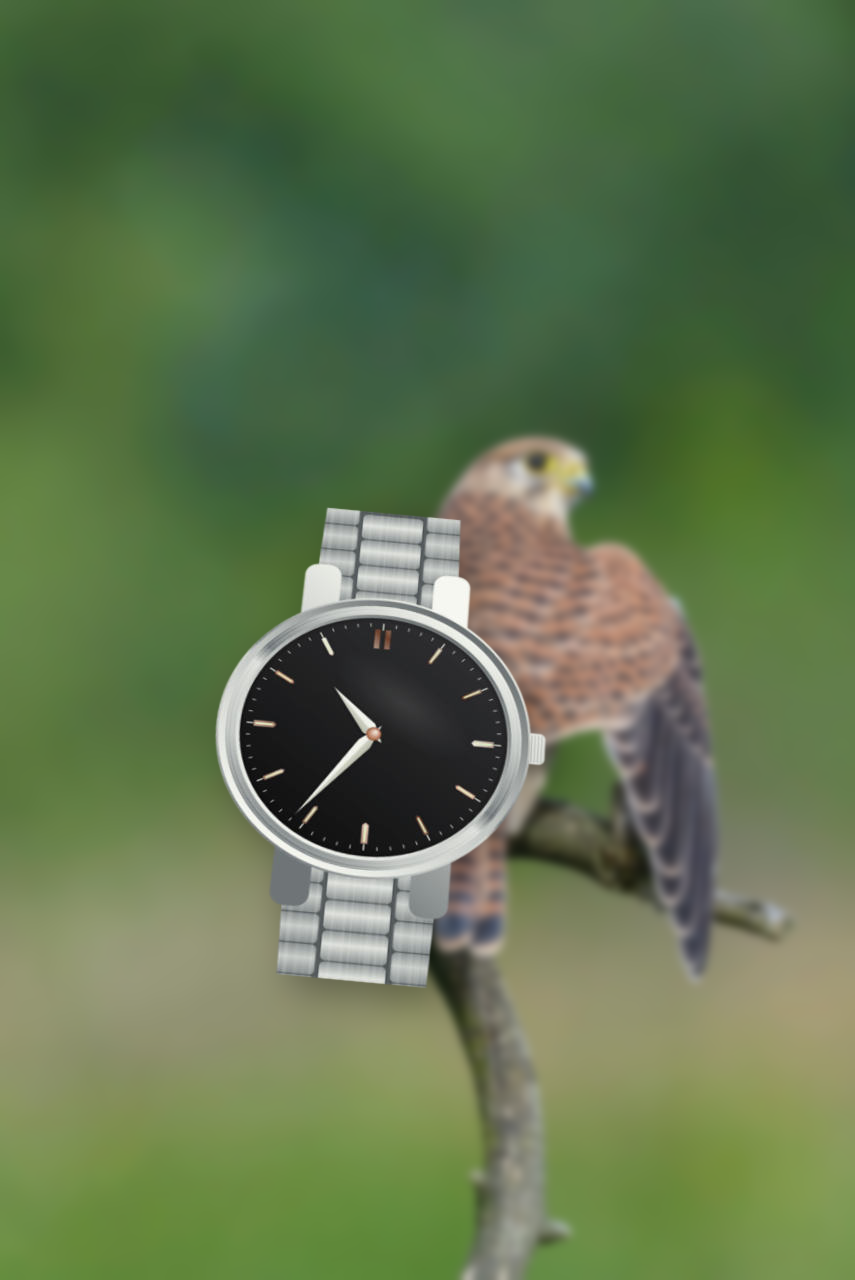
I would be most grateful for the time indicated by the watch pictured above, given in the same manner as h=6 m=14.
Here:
h=10 m=36
